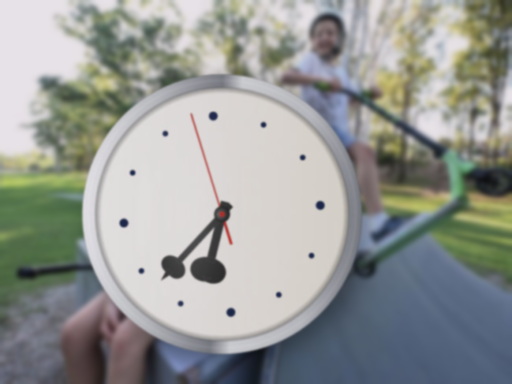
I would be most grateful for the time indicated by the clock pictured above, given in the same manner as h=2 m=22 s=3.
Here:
h=6 m=37 s=58
